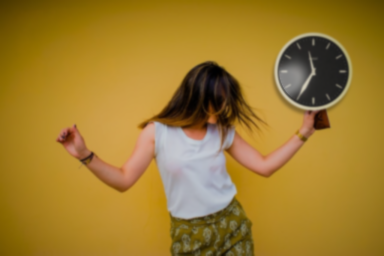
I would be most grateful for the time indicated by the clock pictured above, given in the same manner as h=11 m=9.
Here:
h=11 m=35
